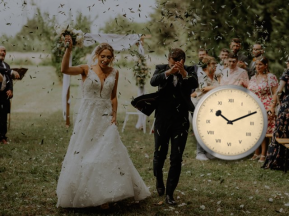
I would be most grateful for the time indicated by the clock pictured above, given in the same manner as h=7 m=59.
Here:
h=10 m=11
